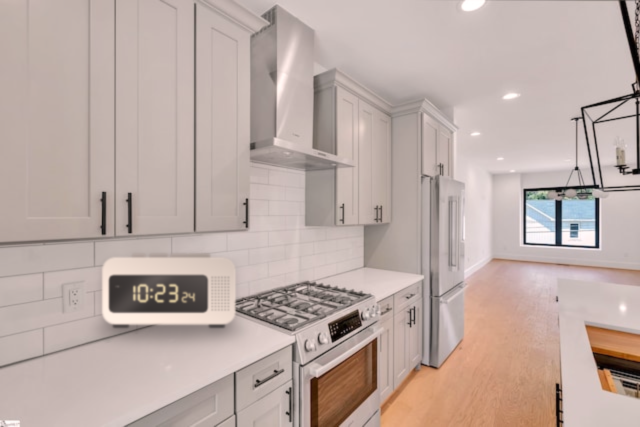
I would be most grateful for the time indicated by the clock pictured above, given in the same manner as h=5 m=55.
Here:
h=10 m=23
